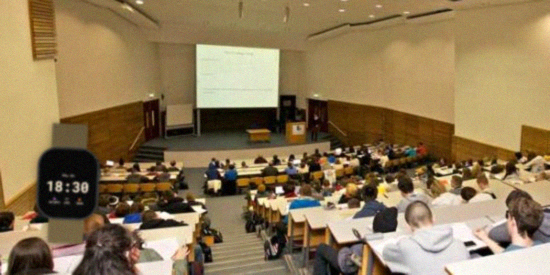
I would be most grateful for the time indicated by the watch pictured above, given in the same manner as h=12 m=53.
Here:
h=18 m=30
